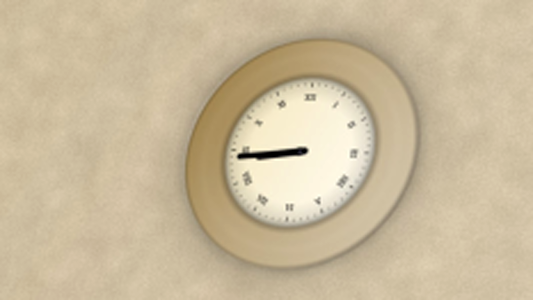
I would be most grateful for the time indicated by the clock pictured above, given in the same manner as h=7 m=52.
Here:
h=8 m=44
